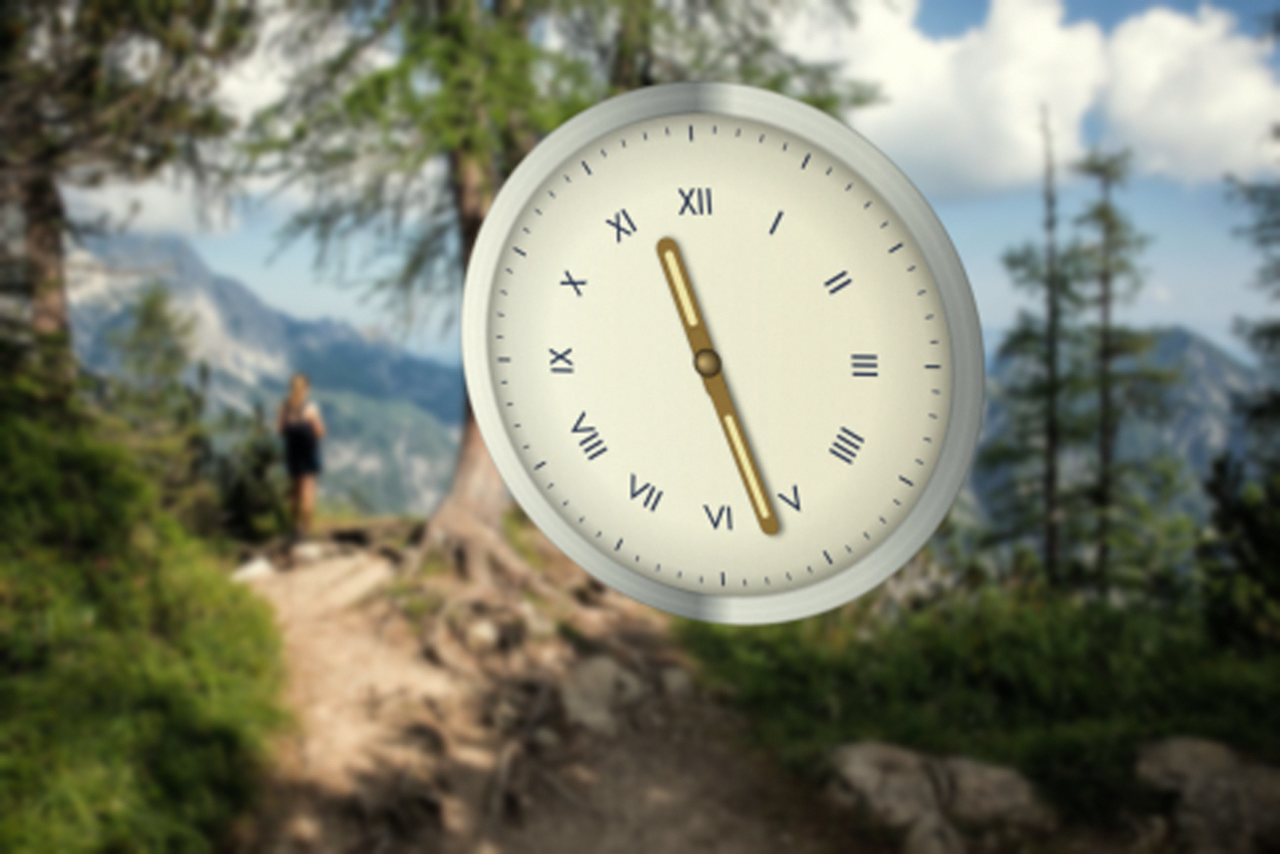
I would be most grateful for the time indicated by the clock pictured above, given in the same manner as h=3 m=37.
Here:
h=11 m=27
